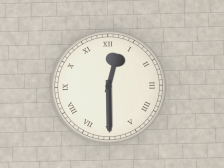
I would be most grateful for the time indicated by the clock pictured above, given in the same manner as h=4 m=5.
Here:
h=12 m=30
